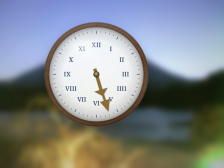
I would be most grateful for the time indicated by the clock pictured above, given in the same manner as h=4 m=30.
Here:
h=5 m=27
